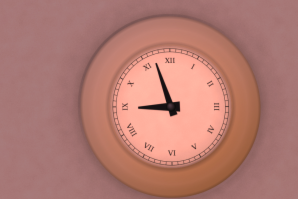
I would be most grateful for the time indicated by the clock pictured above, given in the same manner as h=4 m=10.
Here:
h=8 m=57
